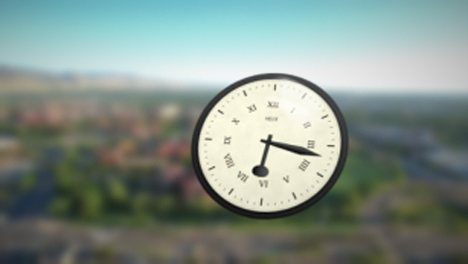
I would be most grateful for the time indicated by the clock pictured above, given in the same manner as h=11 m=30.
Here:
h=6 m=17
